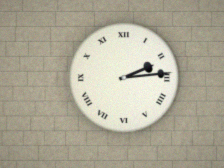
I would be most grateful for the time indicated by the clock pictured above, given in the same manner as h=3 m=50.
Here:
h=2 m=14
